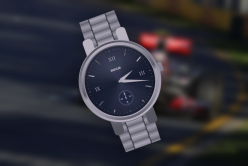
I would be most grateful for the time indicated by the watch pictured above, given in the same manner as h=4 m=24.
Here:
h=2 m=18
